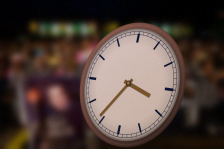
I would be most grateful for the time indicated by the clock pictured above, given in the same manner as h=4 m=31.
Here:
h=3 m=36
